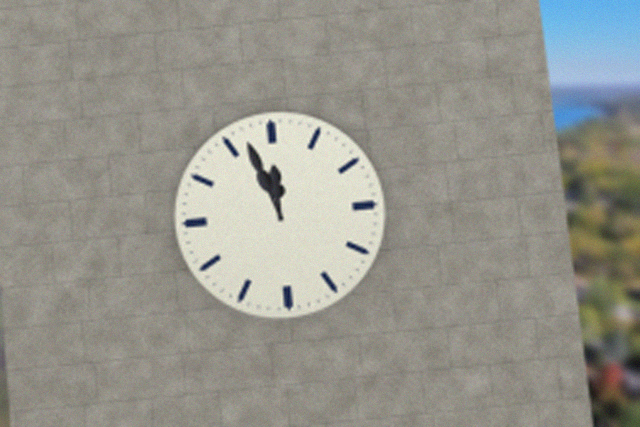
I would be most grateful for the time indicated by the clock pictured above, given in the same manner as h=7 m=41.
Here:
h=11 m=57
